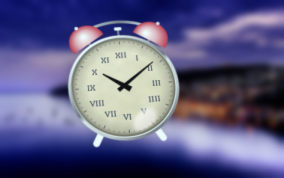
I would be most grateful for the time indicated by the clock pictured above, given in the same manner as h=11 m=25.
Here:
h=10 m=9
